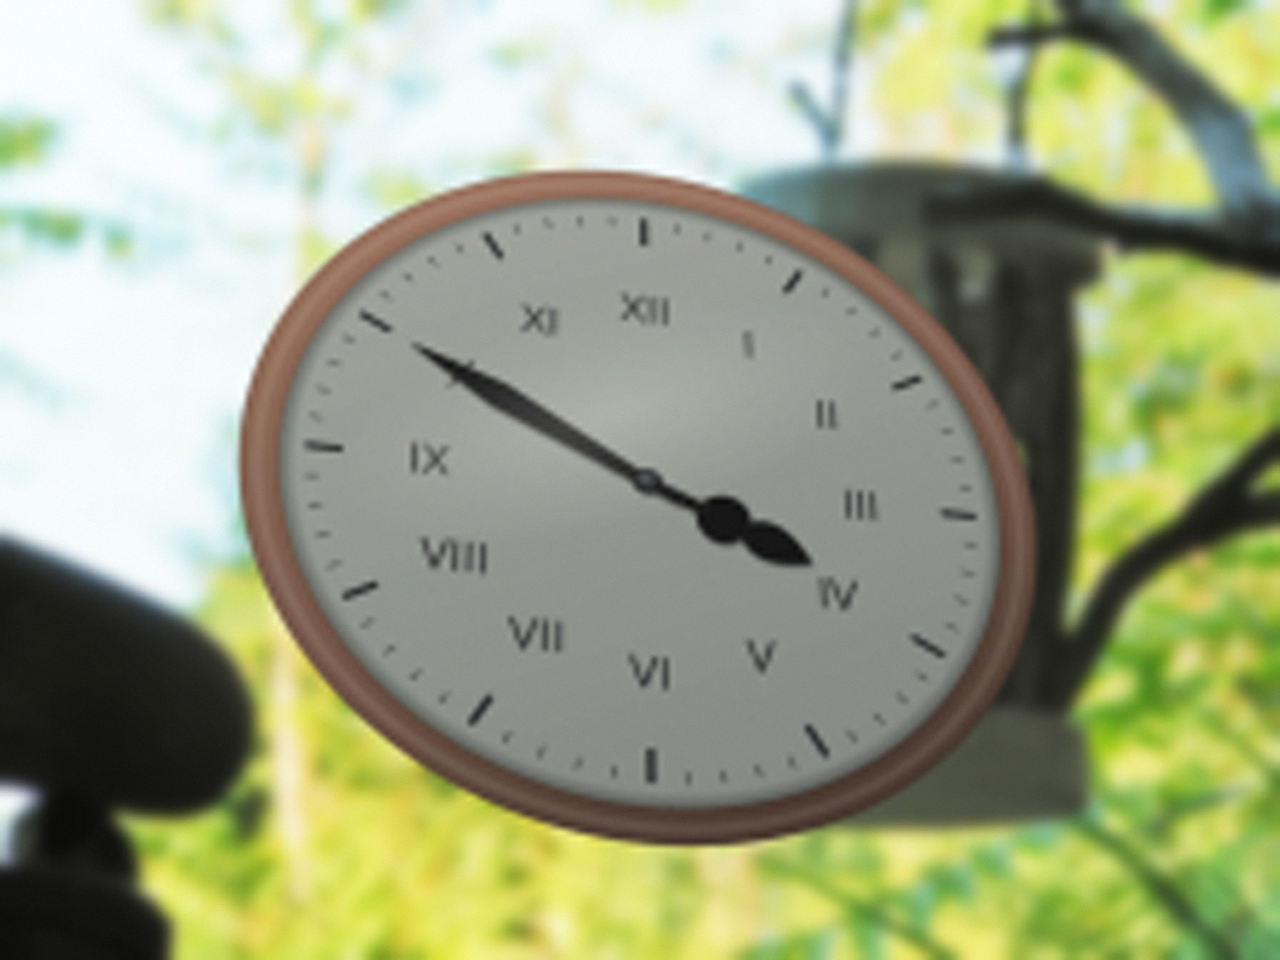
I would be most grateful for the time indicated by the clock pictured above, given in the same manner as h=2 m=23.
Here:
h=3 m=50
